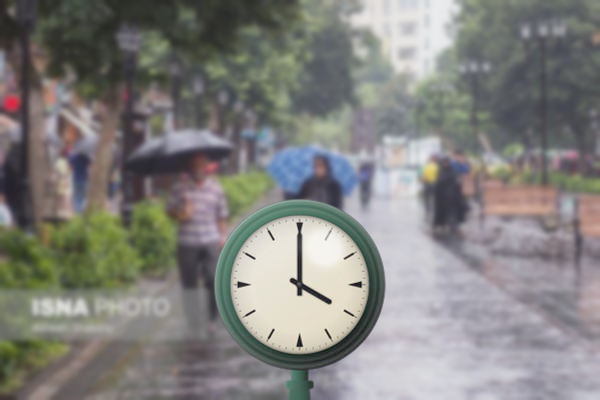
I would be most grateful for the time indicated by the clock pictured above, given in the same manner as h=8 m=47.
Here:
h=4 m=0
